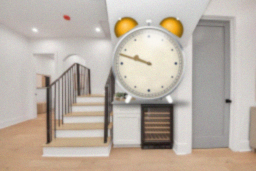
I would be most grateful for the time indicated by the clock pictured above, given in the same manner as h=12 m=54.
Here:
h=9 m=48
